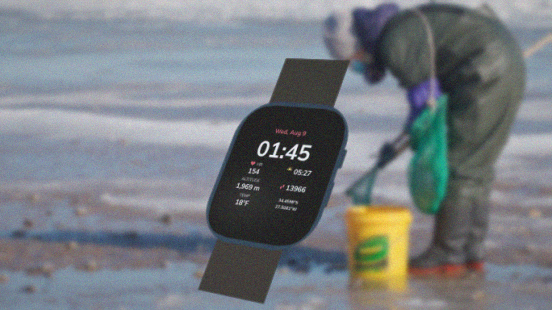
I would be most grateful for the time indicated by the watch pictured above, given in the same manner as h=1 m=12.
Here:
h=1 m=45
